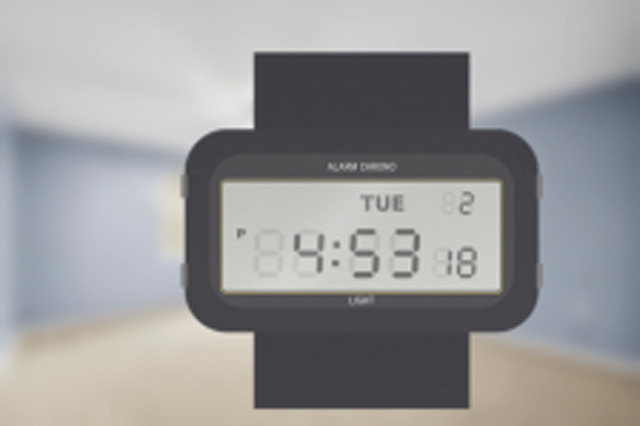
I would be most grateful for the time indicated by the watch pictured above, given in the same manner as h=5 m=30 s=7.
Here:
h=4 m=53 s=18
